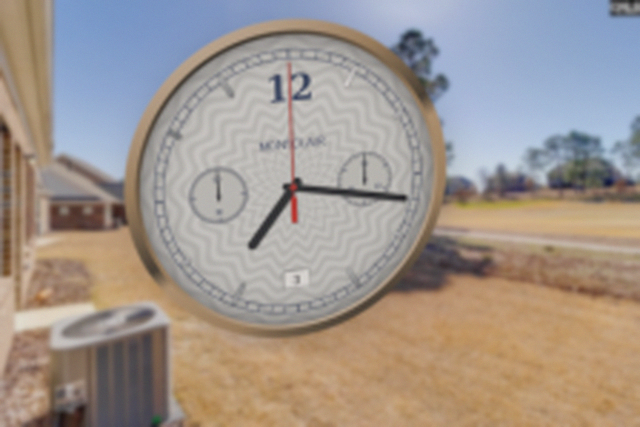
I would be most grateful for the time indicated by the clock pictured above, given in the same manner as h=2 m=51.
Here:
h=7 m=17
